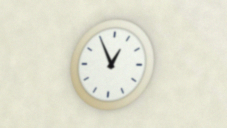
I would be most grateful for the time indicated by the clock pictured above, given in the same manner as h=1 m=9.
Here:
h=12 m=55
